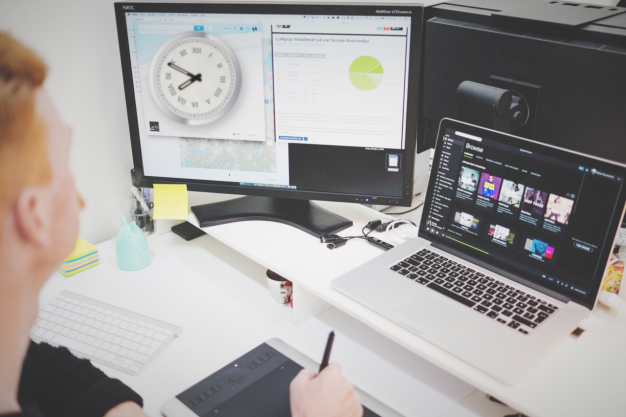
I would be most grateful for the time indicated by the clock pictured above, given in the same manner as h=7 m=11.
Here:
h=7 m=49
